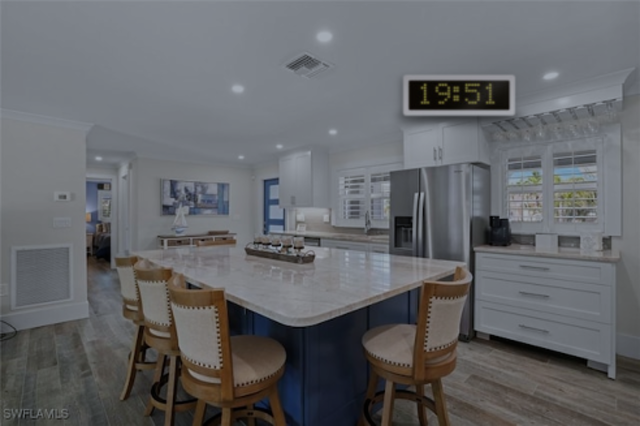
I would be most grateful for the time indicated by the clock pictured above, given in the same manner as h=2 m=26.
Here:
h=19 m=51
